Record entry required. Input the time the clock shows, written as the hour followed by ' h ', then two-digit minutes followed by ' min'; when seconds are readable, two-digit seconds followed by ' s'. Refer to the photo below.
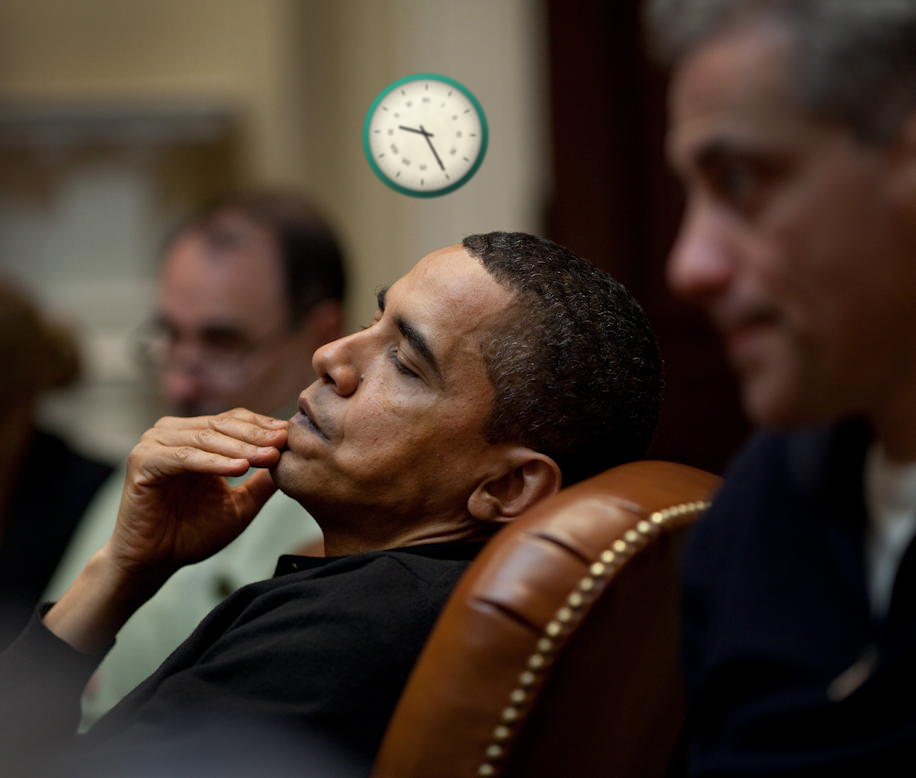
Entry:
9 h 25 min
